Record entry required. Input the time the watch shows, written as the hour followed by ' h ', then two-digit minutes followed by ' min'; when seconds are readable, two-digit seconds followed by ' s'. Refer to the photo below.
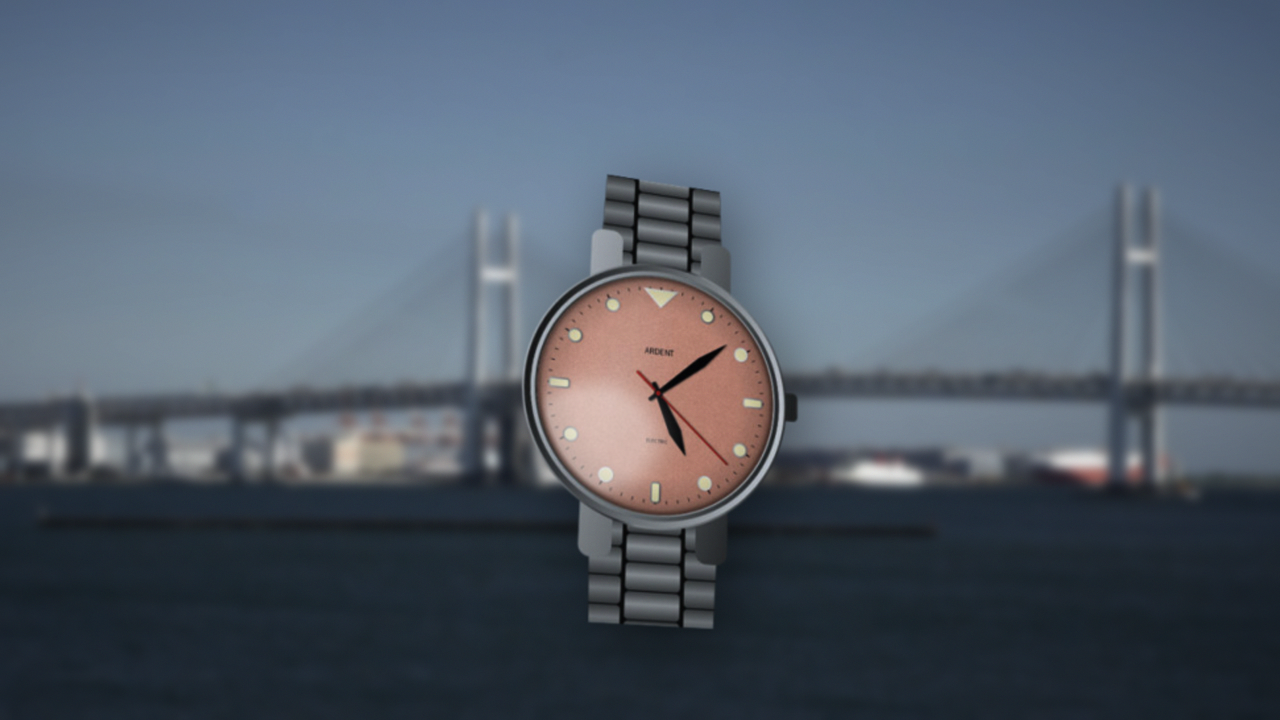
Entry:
5 h 08 min 22 s
